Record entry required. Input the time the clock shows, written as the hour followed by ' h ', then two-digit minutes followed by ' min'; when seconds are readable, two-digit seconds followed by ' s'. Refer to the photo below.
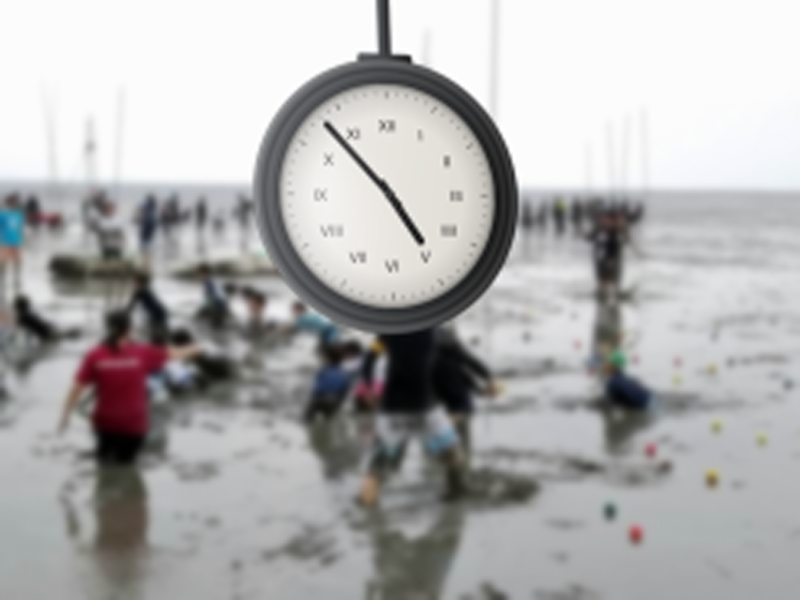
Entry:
4 h 53 min
